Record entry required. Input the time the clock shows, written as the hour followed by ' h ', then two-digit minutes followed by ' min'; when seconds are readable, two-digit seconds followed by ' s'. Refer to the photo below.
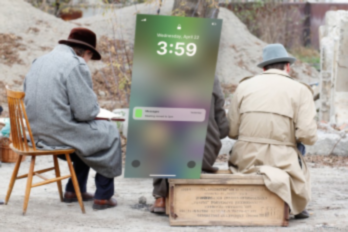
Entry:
3 h 59 min
